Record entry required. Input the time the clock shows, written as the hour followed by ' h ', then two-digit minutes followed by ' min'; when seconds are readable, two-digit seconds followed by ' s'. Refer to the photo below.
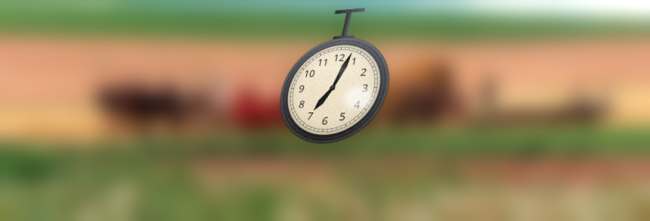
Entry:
7 h 03 min
